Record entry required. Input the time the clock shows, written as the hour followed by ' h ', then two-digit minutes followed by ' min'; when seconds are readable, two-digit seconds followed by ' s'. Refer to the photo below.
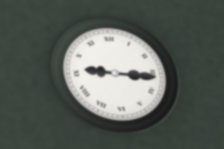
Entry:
9 h 16 min
